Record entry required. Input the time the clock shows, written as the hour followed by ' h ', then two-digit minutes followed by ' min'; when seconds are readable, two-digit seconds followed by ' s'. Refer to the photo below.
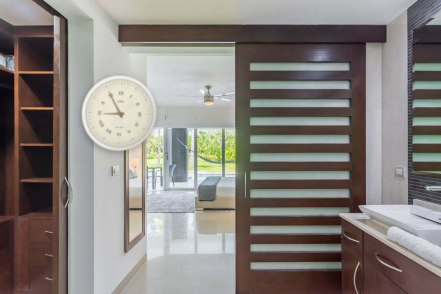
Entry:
8 h 55 min
